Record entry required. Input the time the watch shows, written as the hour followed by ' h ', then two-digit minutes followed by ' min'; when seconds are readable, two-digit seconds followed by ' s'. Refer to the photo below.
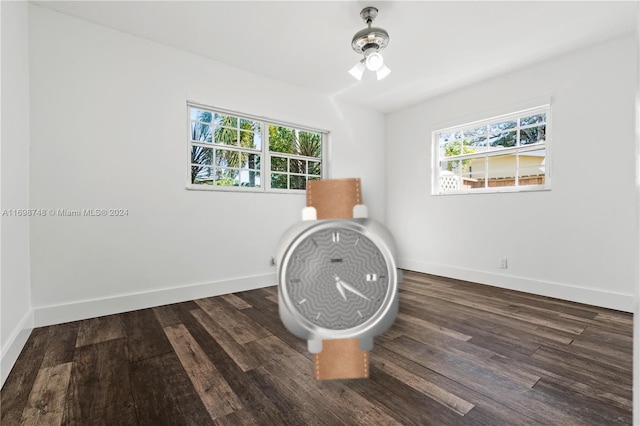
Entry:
5 h 21 min
